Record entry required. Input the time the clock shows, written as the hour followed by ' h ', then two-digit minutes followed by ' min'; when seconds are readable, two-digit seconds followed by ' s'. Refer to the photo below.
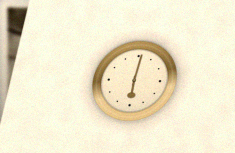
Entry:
6 h 01 min
